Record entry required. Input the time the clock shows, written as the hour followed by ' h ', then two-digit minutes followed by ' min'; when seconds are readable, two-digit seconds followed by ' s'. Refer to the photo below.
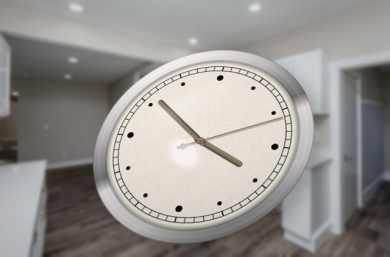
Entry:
3 h 51 min 11 s
